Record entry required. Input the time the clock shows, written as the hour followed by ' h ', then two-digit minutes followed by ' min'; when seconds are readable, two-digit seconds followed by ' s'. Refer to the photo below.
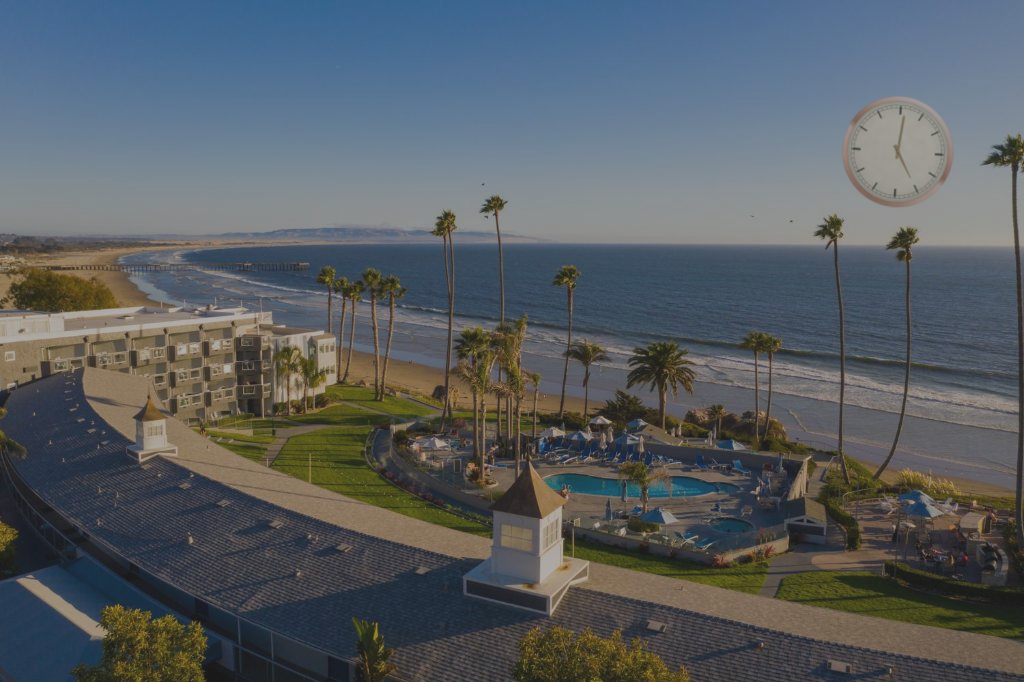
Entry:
5 h 01 min
